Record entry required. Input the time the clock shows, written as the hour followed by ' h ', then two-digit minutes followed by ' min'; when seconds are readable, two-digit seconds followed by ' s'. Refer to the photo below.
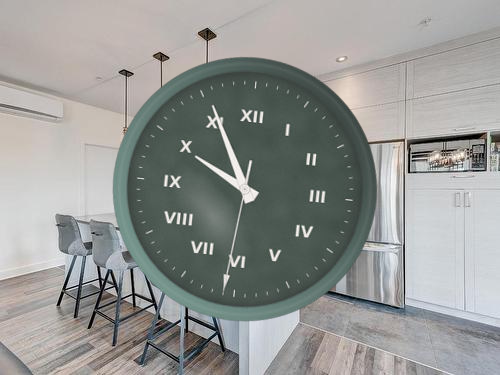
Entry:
9 h 55 min 31 s
